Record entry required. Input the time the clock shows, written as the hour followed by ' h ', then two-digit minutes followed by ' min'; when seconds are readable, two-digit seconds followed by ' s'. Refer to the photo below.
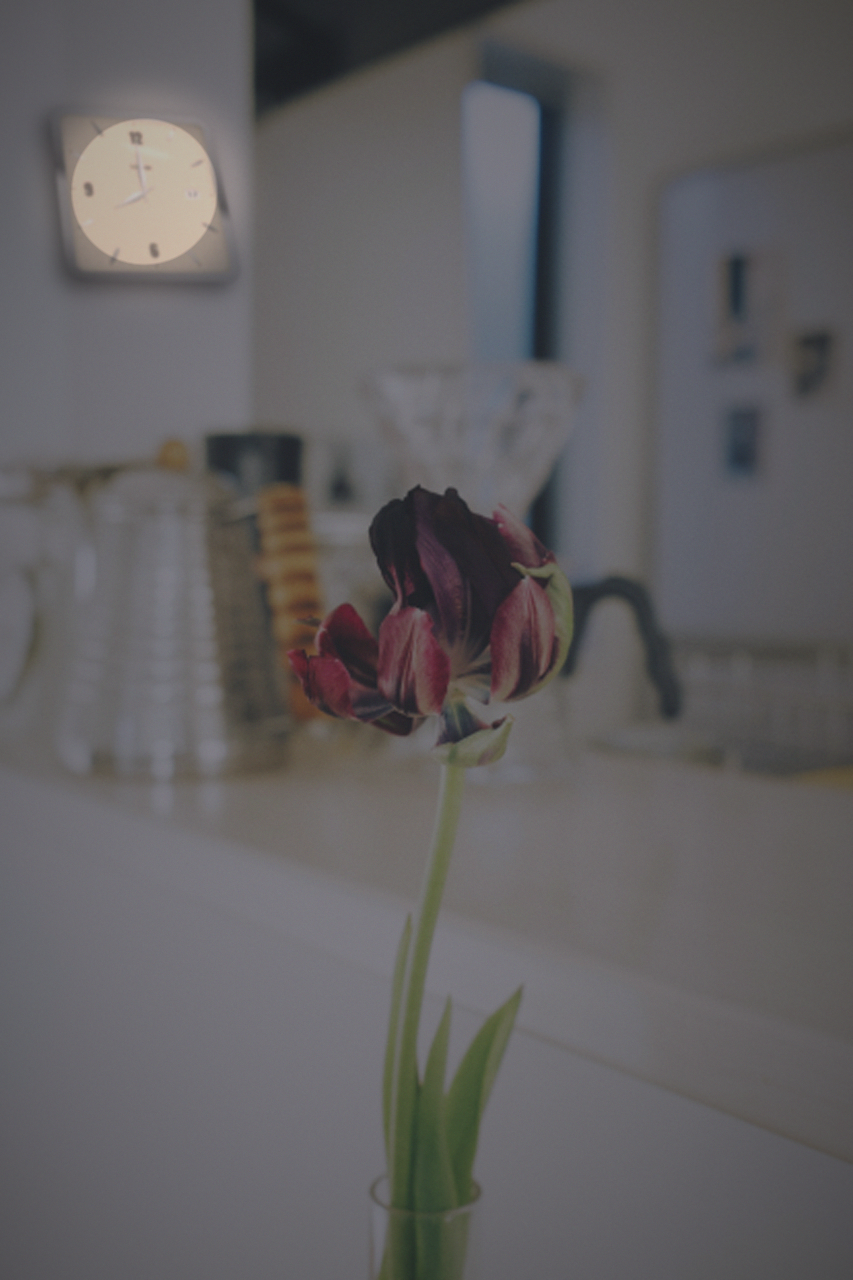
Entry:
8 h 00 min
